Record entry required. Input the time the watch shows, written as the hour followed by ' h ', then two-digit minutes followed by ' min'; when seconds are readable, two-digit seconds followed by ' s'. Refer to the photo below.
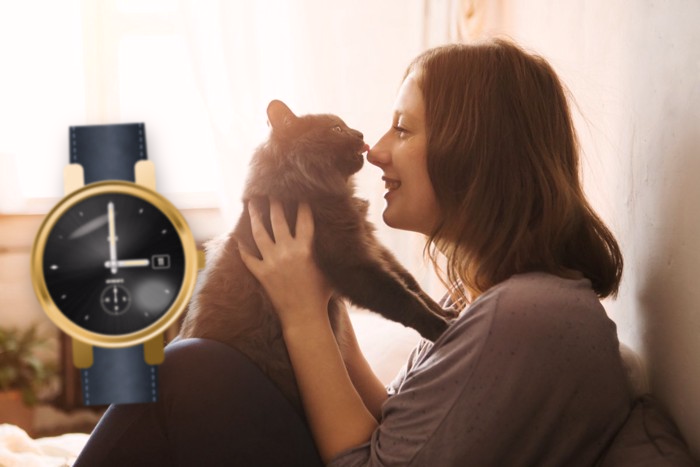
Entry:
3 h 00 min
